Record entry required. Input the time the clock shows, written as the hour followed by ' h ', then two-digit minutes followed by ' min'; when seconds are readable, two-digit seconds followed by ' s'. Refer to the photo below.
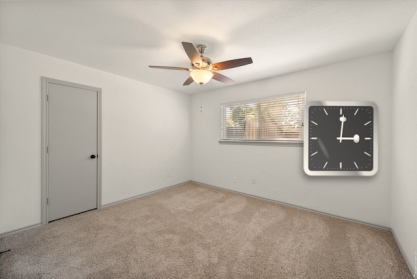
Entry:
3 h 01 min
